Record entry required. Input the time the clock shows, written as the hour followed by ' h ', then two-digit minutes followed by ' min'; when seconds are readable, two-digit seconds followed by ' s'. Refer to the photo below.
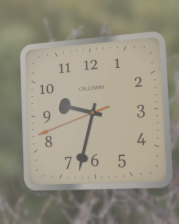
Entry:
9 h 32 min 42 s
